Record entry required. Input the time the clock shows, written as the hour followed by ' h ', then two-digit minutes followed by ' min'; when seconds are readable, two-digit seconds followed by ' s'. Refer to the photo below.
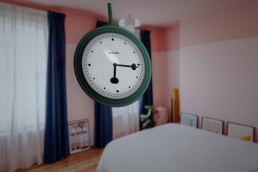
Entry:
6 h 16 min
